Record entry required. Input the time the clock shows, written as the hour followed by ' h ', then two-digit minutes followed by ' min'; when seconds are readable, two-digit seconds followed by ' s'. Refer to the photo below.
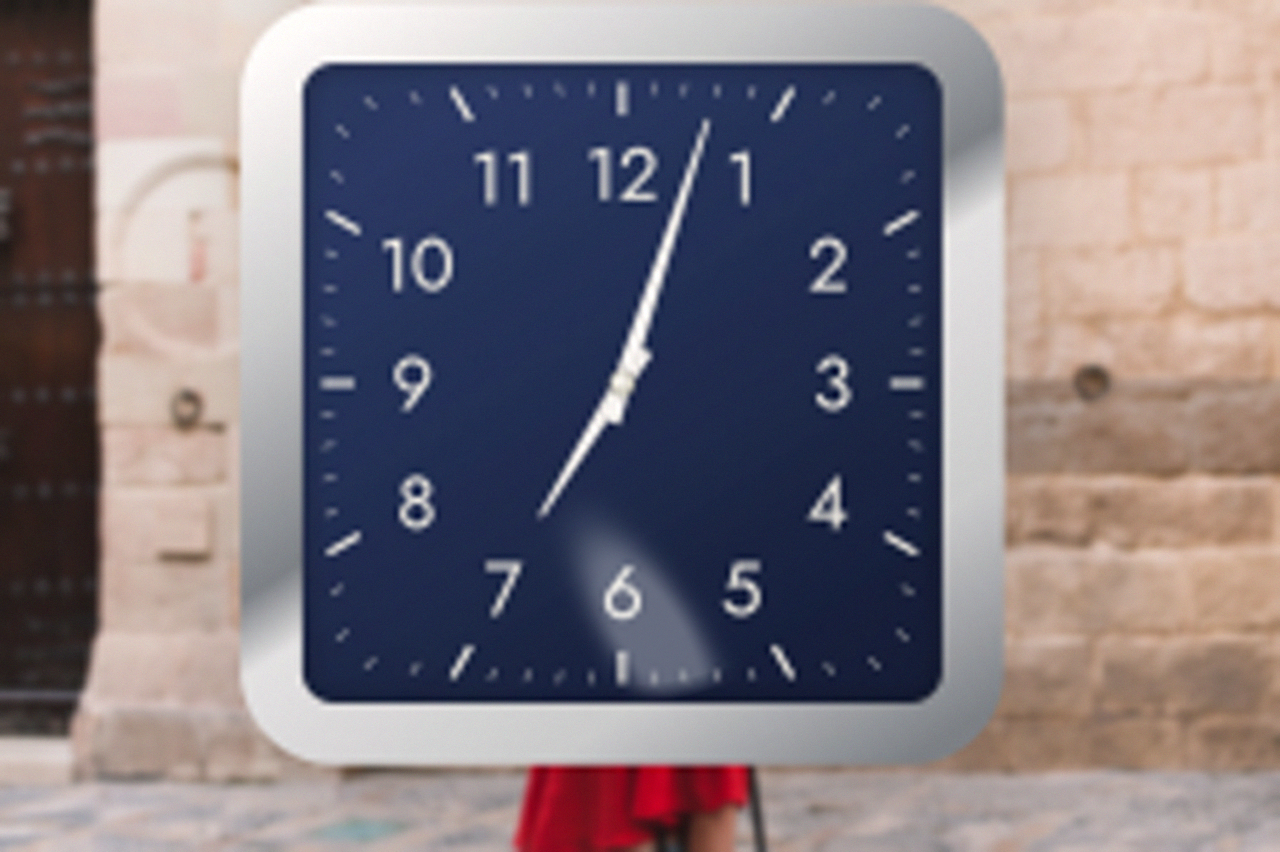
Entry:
7 h 03 min
